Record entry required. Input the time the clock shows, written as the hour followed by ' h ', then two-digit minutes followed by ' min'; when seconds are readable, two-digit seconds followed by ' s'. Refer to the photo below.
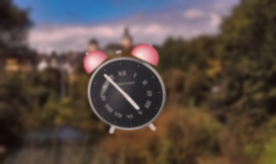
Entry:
4 h 54 min
